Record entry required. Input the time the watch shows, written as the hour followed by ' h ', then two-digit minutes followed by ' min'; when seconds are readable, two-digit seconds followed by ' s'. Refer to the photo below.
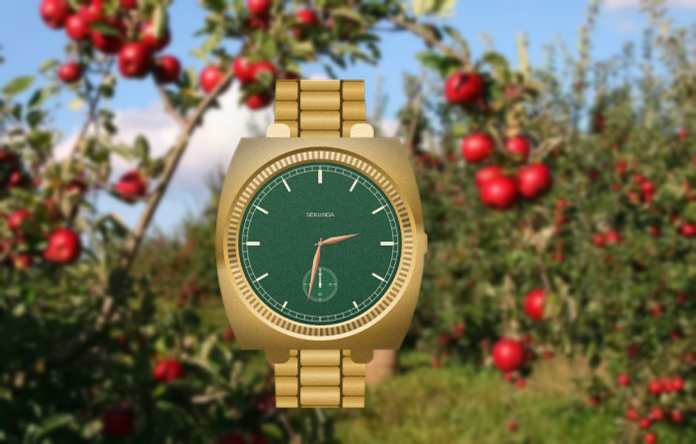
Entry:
2 h 32 min
